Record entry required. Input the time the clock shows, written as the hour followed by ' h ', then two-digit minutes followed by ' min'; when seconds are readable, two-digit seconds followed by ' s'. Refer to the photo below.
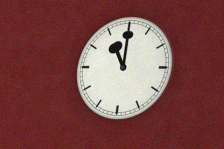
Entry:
11 h 00 min
